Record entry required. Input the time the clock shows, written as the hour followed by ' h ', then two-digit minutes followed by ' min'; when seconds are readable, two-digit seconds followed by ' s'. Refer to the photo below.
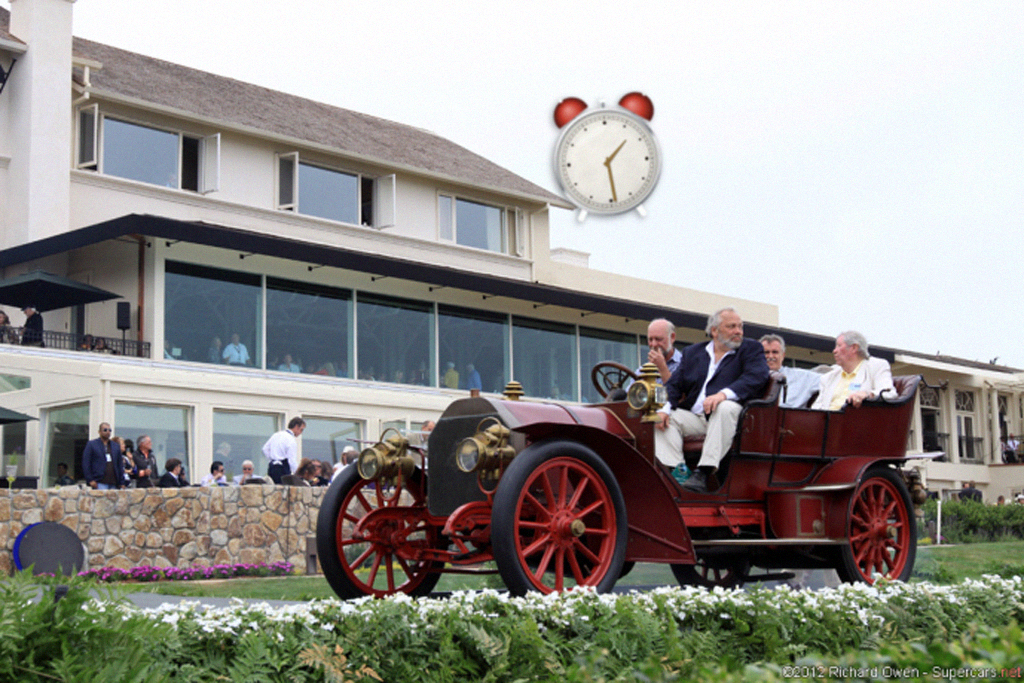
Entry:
1 h 29 min
